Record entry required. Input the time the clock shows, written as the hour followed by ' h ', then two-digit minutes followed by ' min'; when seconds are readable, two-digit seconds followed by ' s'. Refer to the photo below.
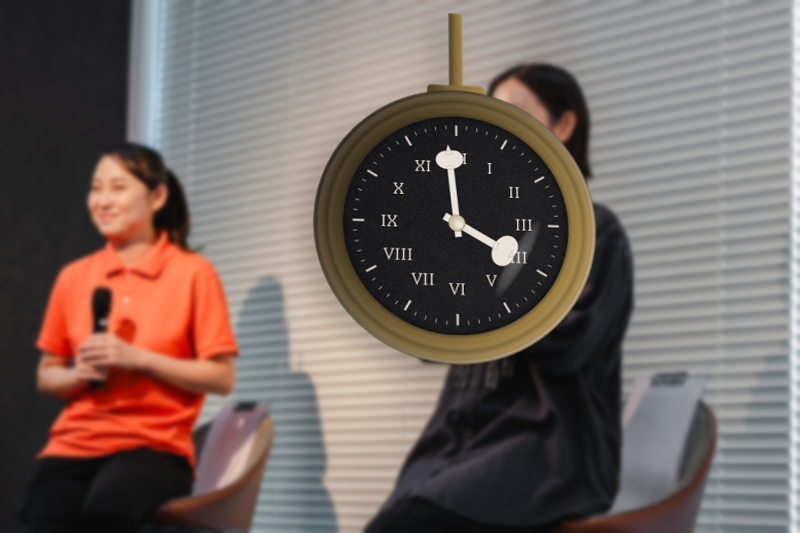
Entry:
3 h 59 min
